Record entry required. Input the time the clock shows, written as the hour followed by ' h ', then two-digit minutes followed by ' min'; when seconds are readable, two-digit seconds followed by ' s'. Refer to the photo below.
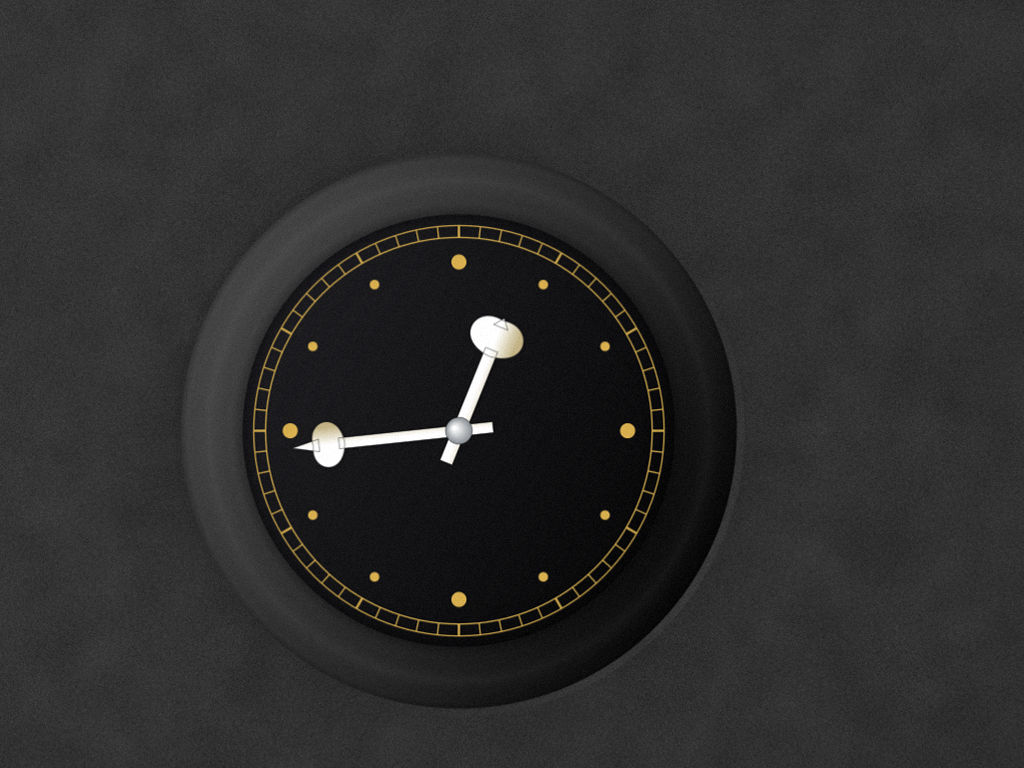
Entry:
12 h 44 min
